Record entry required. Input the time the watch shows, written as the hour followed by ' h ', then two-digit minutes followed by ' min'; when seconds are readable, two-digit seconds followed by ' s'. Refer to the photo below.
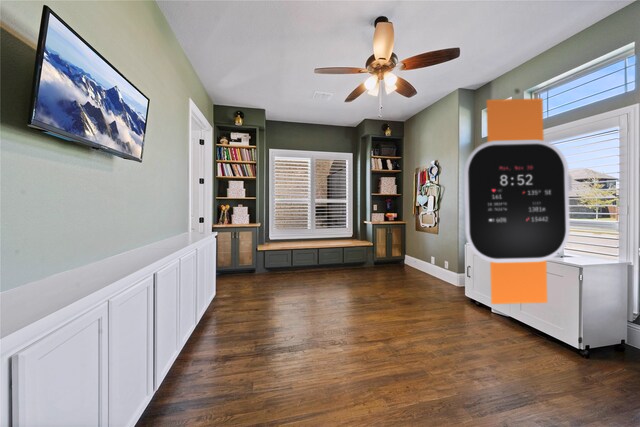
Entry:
8 h 52 min
